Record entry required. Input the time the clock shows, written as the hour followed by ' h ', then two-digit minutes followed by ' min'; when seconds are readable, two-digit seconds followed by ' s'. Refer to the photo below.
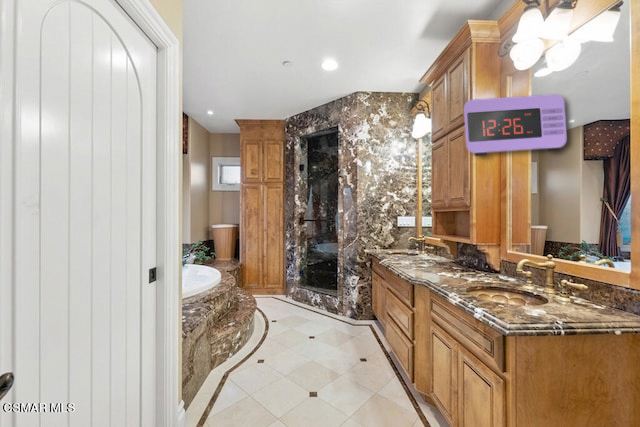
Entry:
12 h 26 min
